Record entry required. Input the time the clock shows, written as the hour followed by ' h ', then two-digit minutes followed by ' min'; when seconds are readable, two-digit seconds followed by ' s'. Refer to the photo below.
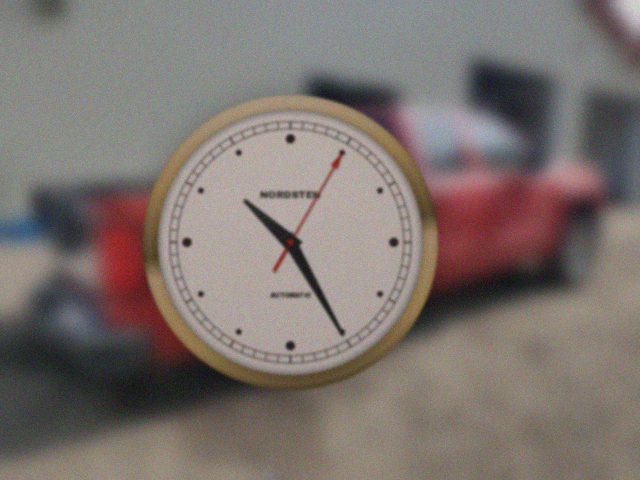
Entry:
10 h 25 min 05 s
